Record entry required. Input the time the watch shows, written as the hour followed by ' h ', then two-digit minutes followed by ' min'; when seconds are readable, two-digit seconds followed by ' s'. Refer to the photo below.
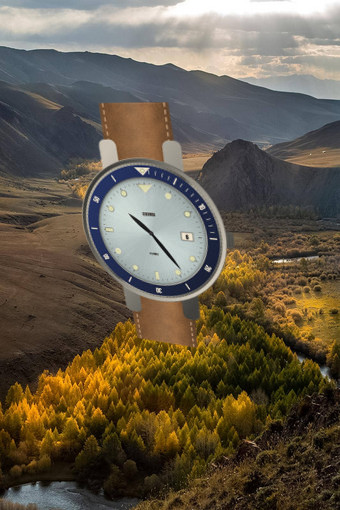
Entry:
10 h 24 min
